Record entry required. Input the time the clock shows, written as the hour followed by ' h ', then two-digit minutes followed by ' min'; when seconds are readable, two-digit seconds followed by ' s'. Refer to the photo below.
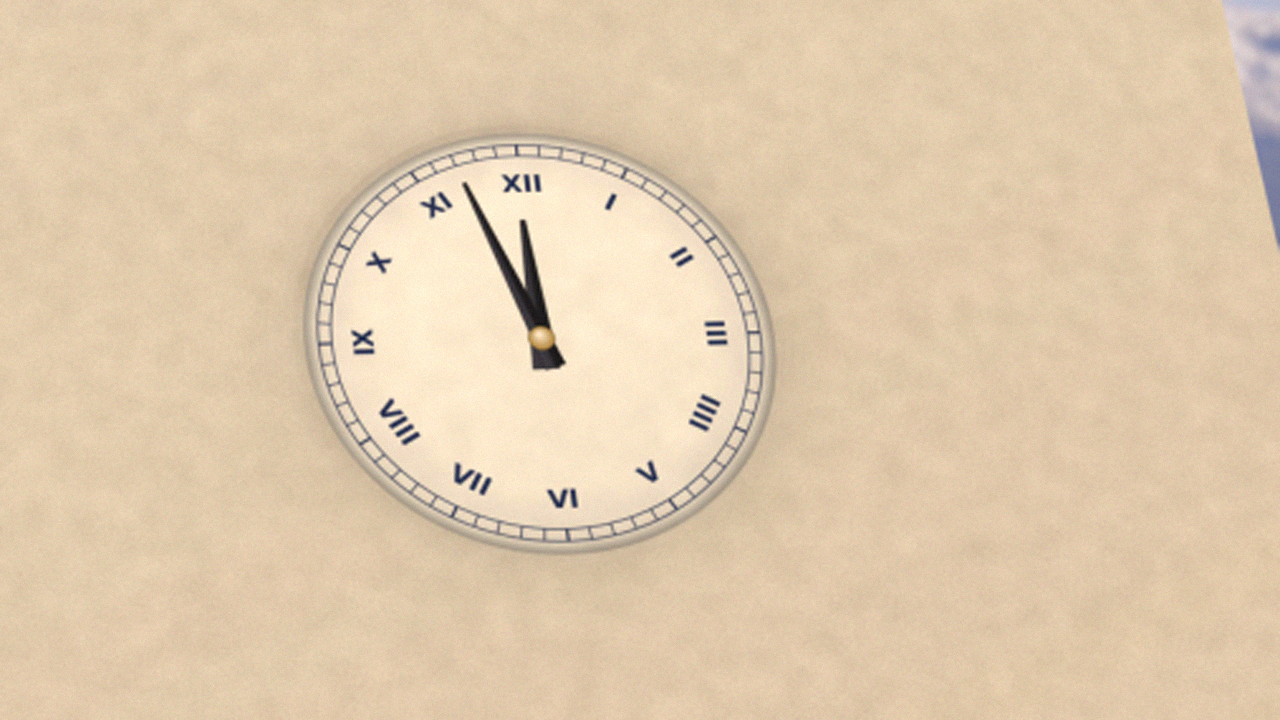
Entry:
11 h 57 min
